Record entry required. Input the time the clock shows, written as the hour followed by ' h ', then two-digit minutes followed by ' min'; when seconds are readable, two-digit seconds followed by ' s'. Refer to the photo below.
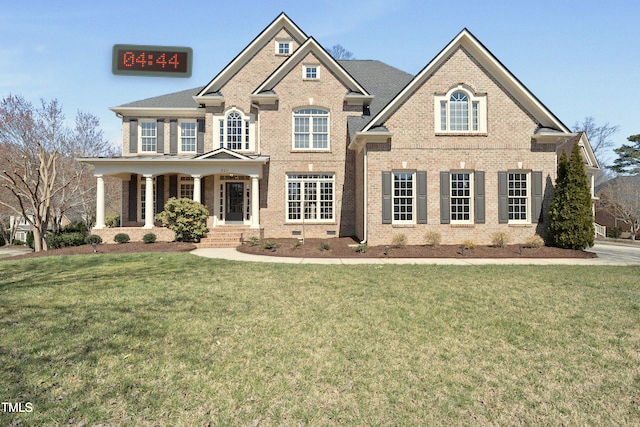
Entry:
4 h 44 min
